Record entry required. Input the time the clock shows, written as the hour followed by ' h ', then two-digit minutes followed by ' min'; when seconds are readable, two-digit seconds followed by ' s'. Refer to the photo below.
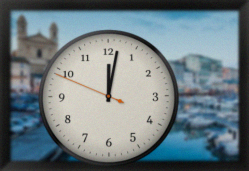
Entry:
12 h 01 min 49 s
